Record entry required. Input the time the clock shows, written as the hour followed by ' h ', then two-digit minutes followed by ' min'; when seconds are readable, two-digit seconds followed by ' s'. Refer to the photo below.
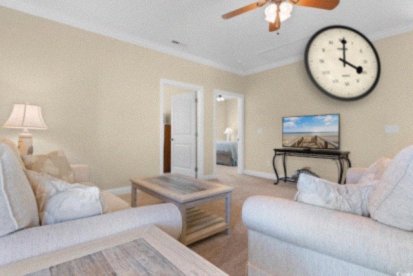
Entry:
4 h 01 min
